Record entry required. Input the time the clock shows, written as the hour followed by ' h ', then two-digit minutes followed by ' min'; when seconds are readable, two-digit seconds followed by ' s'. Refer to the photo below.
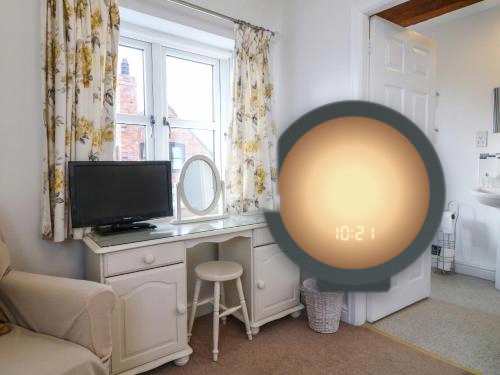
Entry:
10 h 21 min
